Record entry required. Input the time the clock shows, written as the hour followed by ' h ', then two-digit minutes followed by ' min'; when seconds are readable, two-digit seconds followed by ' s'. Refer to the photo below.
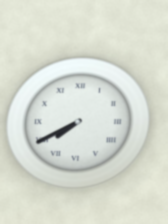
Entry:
7 h 40 min
